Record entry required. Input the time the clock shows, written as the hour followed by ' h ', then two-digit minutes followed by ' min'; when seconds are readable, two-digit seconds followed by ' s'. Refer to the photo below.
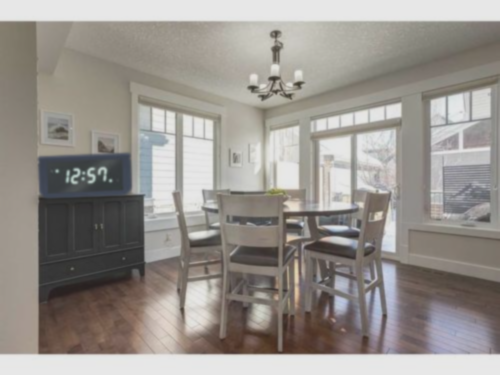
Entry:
12 h 57 min
